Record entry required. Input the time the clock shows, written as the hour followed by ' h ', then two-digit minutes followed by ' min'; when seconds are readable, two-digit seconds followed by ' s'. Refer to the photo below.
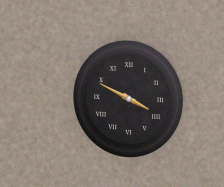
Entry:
3 h 49 min
